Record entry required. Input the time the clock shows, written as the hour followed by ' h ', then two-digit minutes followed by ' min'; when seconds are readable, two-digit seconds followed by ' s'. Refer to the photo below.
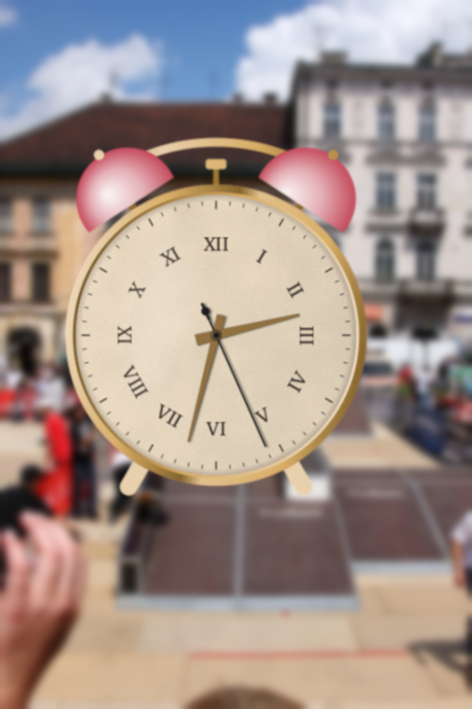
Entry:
2 h 32 min 26 s
